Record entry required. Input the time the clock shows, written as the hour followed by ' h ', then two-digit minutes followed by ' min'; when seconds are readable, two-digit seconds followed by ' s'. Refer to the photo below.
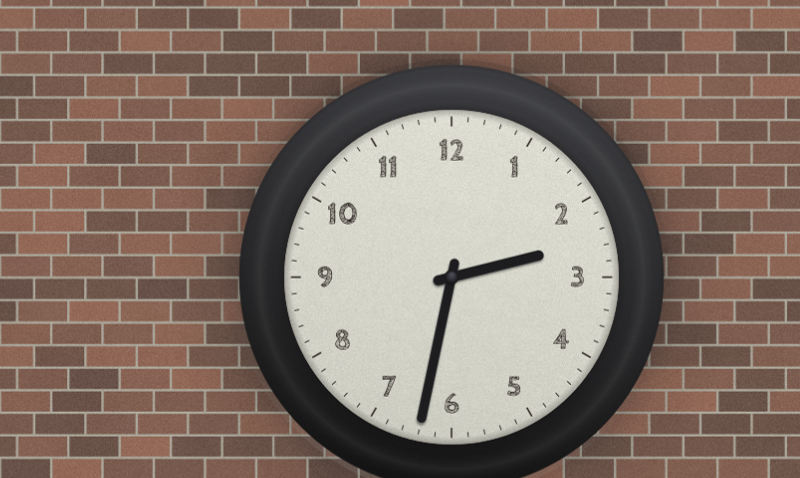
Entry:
2 h 32 min
